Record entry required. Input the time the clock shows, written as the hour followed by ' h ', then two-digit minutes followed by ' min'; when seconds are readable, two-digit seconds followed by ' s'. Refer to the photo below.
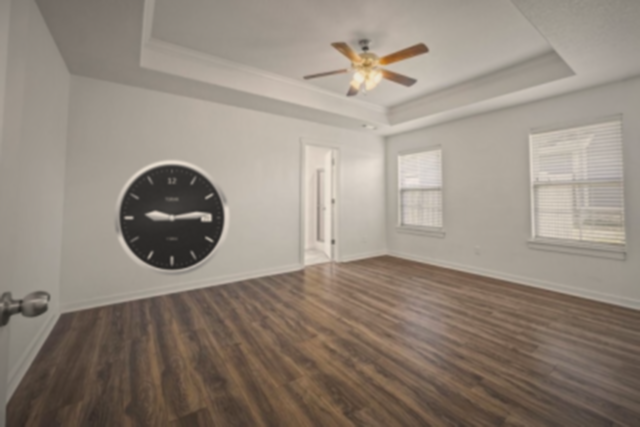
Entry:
9 h 14 min
